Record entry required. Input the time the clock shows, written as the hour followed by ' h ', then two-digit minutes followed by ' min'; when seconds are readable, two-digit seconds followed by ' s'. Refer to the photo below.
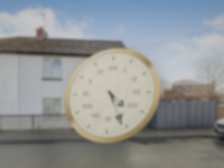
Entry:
4 h 26 min
